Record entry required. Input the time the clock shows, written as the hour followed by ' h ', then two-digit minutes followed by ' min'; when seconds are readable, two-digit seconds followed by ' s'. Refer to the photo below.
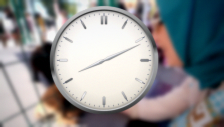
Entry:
8 h 11 min
